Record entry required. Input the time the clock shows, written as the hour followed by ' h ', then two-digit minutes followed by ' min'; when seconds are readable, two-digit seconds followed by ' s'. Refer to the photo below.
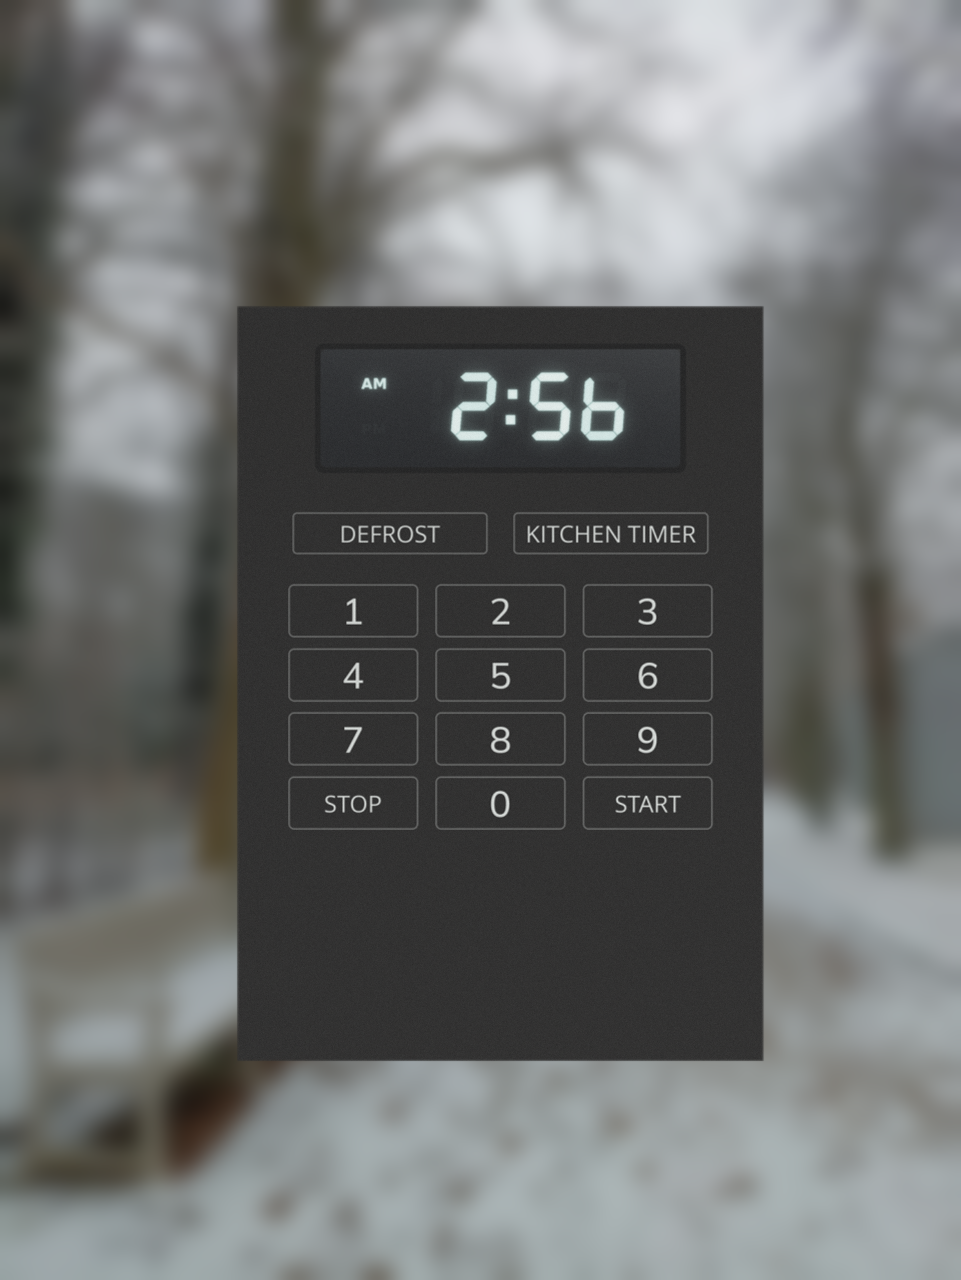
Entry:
2 h 56 min
